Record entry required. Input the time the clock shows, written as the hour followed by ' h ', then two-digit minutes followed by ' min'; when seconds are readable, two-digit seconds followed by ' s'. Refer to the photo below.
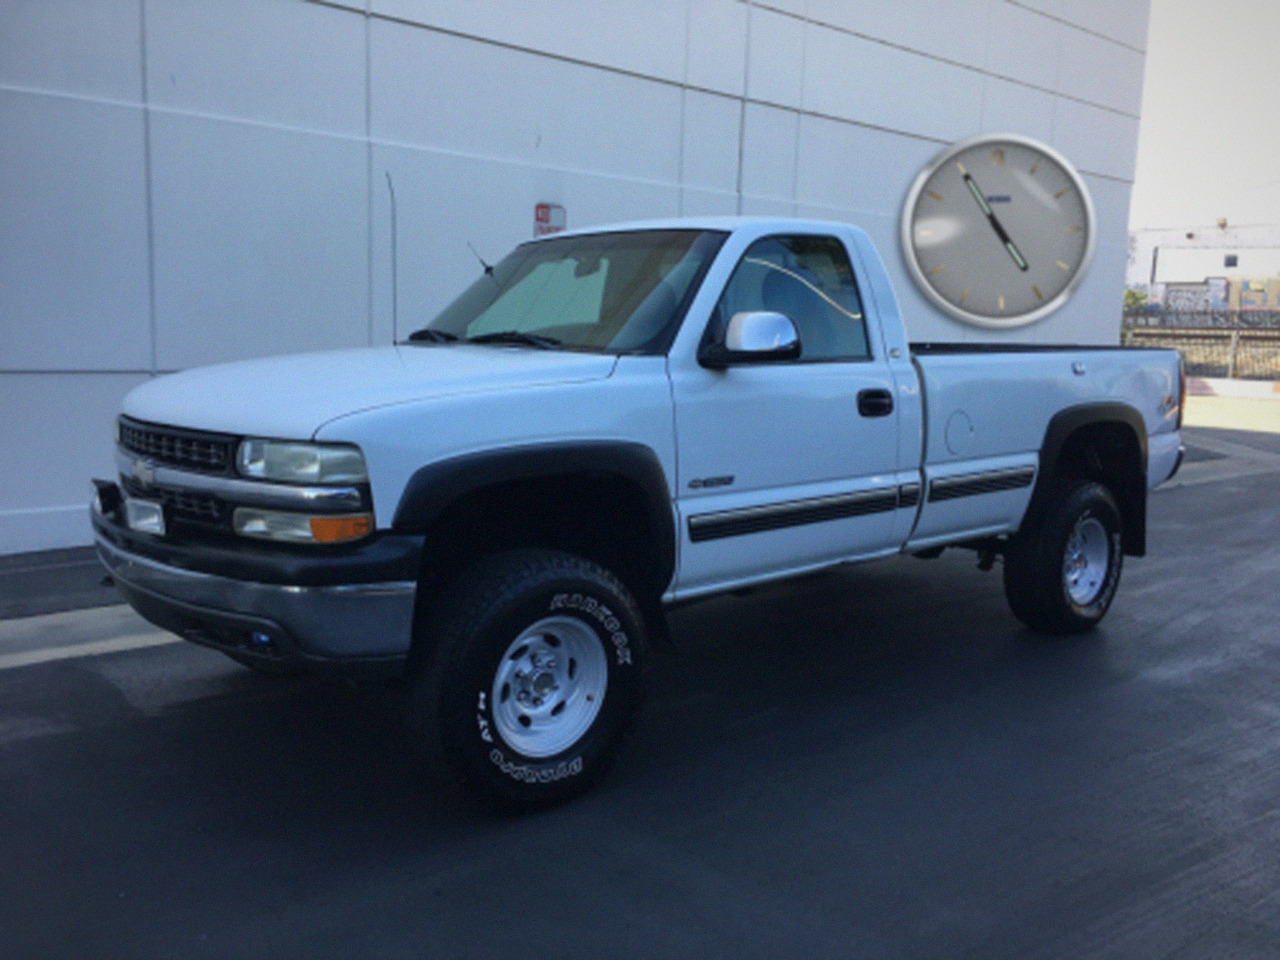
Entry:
4 h 55 min
